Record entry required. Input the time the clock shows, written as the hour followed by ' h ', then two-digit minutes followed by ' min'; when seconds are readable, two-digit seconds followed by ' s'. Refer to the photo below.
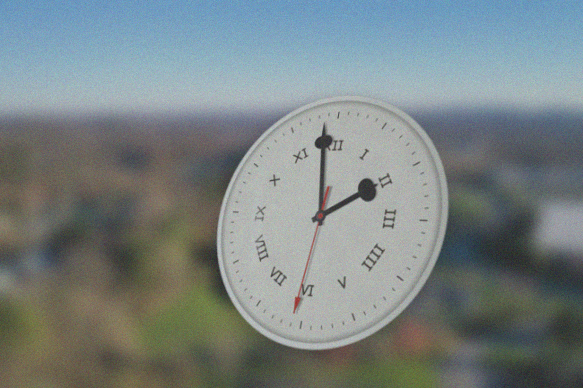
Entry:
1 h 58 min 31 s
